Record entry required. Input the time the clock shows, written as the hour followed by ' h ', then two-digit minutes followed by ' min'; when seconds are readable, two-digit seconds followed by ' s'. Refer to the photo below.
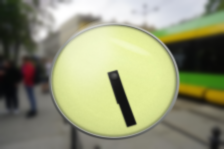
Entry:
5 h 27 min
